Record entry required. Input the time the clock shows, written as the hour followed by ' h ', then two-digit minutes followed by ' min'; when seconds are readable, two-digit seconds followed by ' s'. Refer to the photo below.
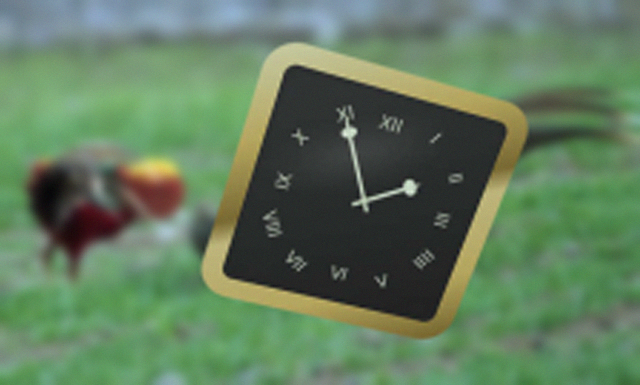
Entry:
1 h 55 min
